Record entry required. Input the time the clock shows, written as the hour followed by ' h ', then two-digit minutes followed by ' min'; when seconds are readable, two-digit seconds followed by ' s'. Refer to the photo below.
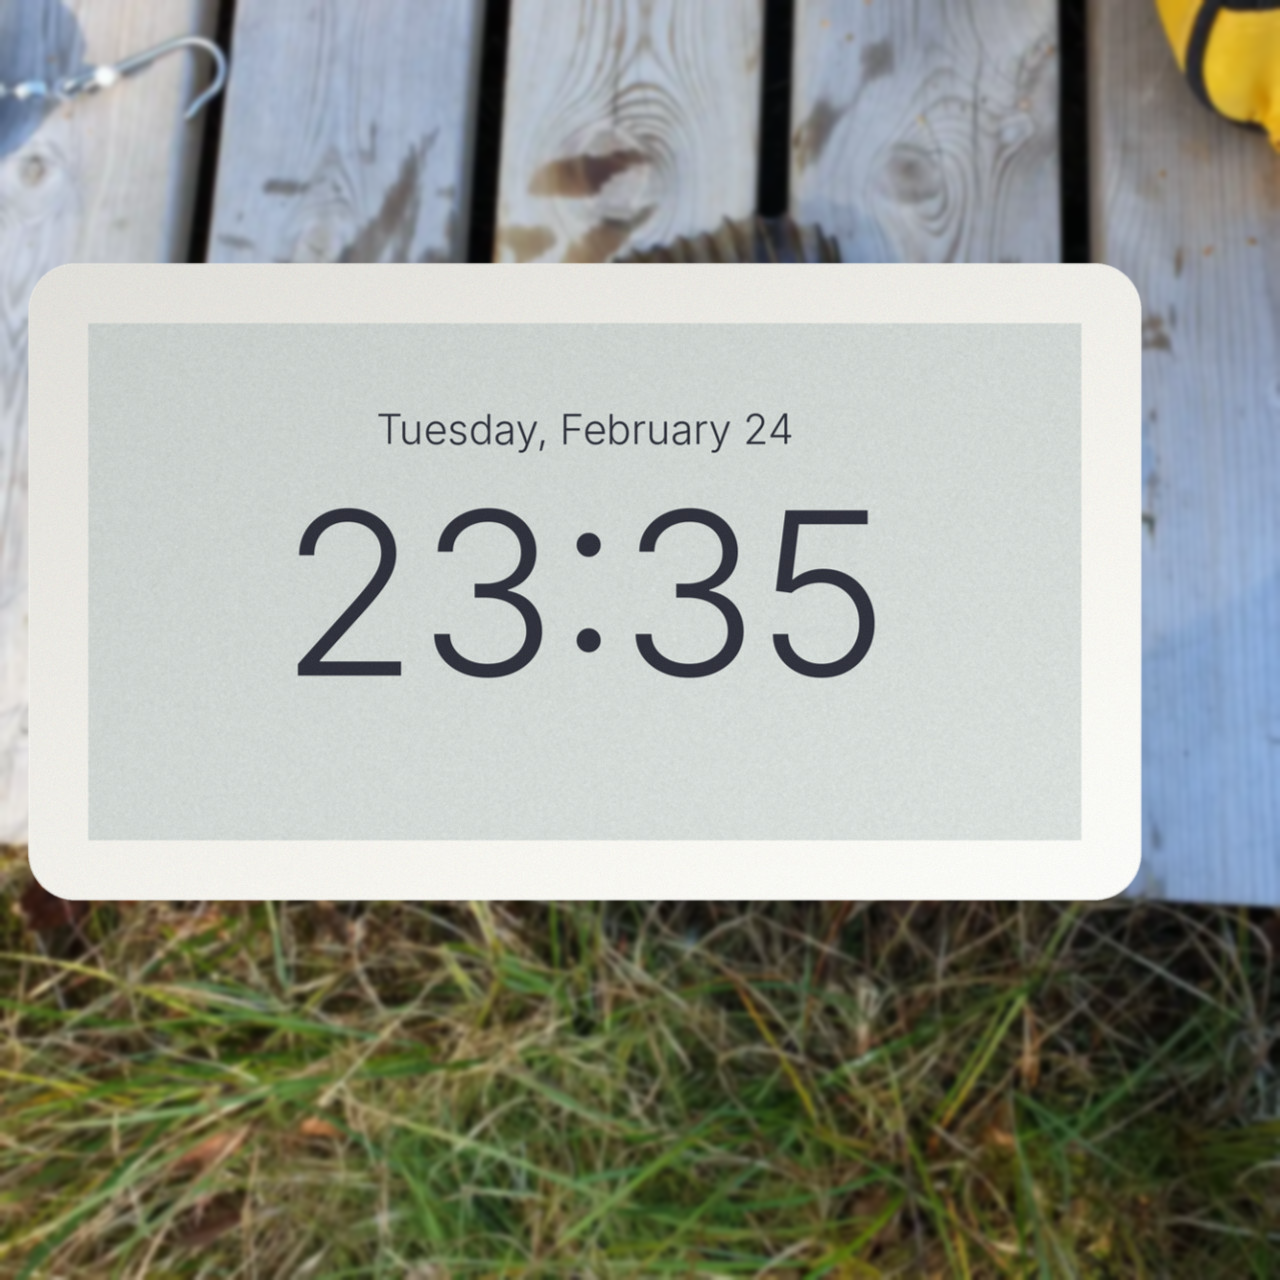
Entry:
23 h 35 min
